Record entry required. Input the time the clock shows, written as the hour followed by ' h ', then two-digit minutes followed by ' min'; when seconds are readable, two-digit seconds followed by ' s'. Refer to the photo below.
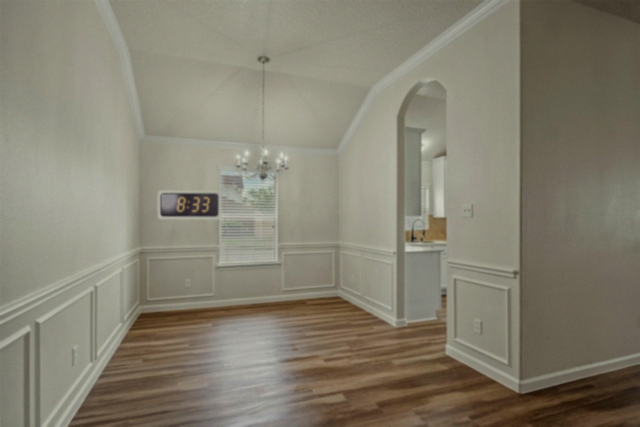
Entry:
8 h 33 min
